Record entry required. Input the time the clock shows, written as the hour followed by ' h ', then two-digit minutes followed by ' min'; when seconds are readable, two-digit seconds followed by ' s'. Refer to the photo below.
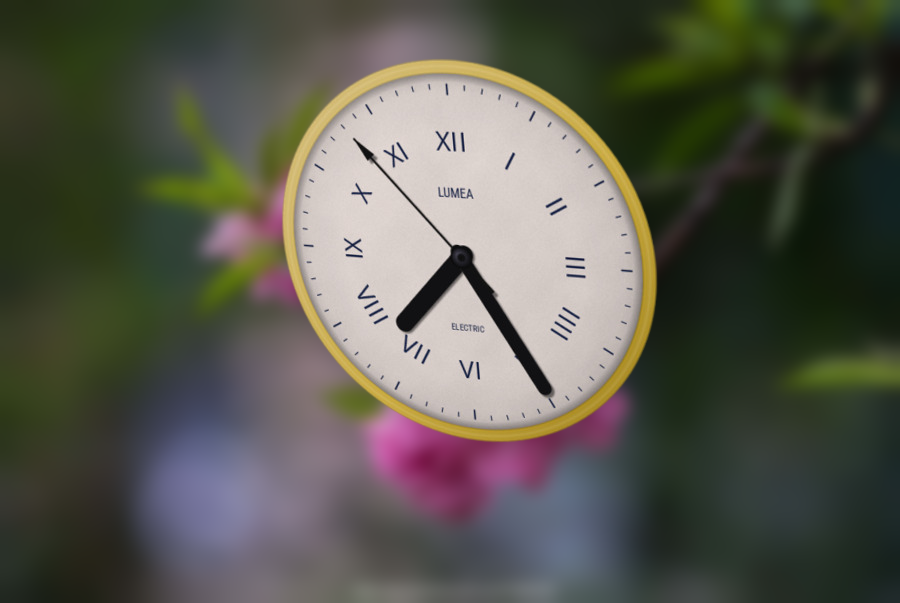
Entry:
7 h 24 min 53 s
